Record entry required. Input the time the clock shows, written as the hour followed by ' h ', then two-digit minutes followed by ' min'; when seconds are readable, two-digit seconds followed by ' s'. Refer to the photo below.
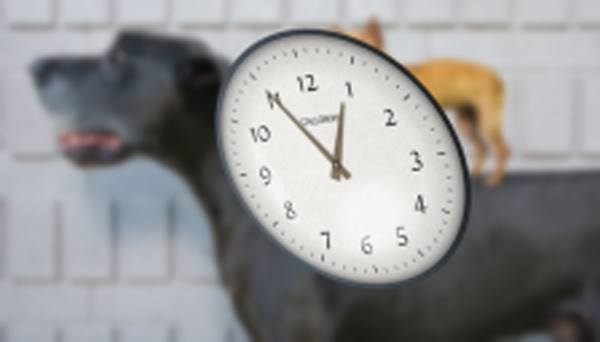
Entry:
12 h 55 min
